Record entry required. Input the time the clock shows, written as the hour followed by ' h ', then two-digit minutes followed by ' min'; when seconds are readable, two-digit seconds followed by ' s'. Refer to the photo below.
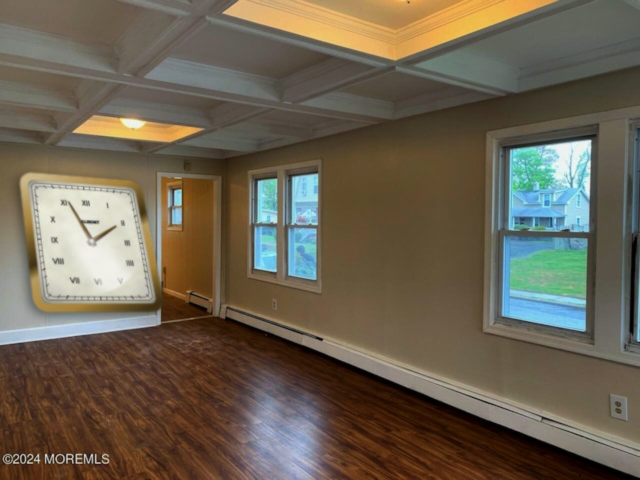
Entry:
1 h 56 min
